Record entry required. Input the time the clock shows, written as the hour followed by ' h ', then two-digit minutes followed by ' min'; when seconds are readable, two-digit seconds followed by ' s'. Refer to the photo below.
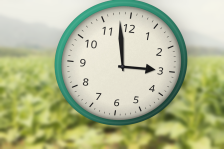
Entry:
2 h 58 min
